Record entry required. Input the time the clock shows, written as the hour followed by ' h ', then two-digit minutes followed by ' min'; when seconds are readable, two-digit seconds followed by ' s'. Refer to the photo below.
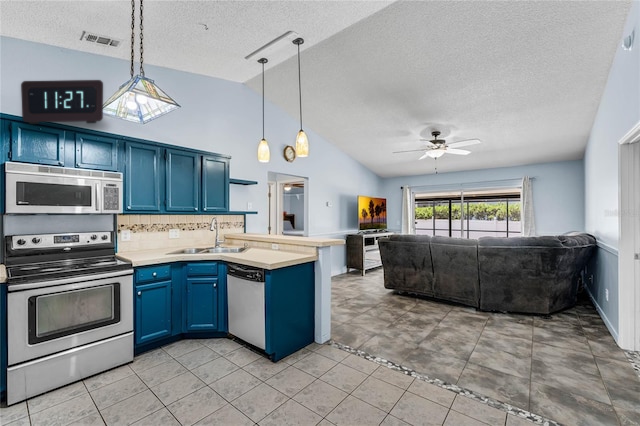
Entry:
11 h 27 min
